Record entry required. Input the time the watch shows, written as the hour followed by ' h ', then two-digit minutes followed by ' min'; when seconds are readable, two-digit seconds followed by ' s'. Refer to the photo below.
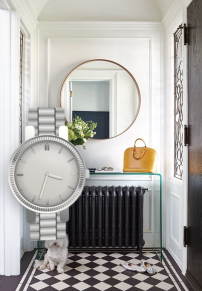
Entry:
3 h 33 min
